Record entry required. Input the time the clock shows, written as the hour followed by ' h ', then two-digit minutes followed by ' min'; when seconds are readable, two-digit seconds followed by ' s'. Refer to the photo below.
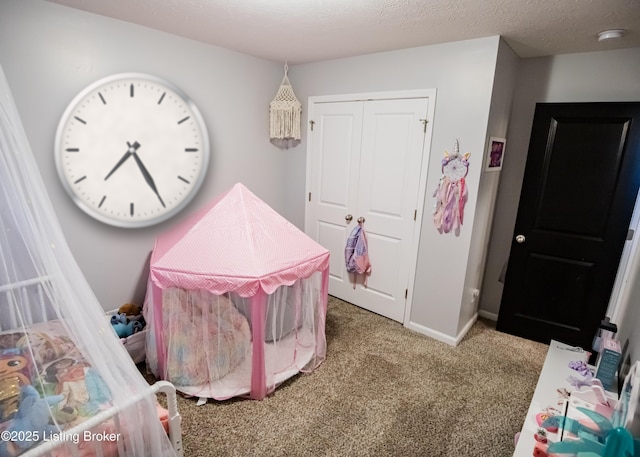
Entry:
7 h 25 min
